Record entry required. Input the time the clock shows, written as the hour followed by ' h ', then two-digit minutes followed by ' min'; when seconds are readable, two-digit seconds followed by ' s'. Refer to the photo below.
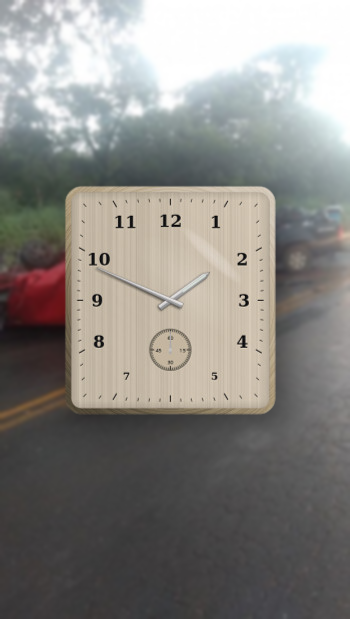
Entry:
1 h 49 min
